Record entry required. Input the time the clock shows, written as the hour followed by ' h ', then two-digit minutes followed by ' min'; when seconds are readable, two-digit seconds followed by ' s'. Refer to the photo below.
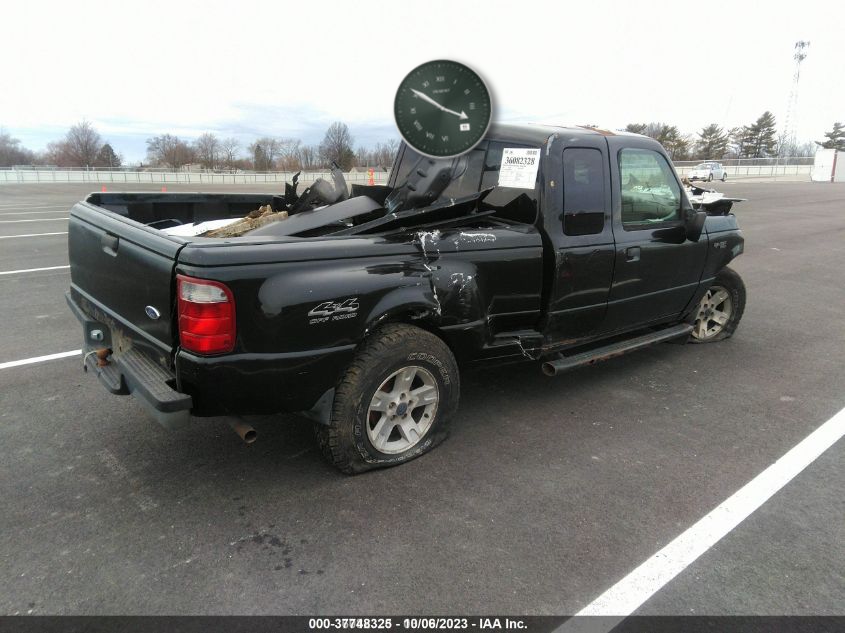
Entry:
3 h 51 min
